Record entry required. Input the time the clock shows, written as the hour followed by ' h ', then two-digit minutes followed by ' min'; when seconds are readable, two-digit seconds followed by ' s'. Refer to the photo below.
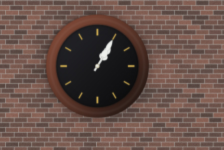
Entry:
1 h 05 min
